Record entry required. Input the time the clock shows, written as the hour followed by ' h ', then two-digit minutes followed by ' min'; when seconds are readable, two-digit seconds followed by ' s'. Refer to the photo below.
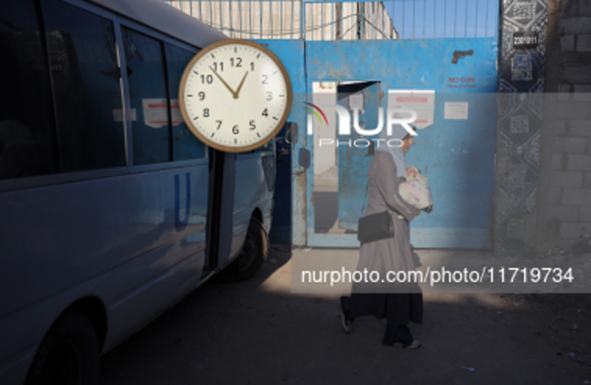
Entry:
12 h 53 min
